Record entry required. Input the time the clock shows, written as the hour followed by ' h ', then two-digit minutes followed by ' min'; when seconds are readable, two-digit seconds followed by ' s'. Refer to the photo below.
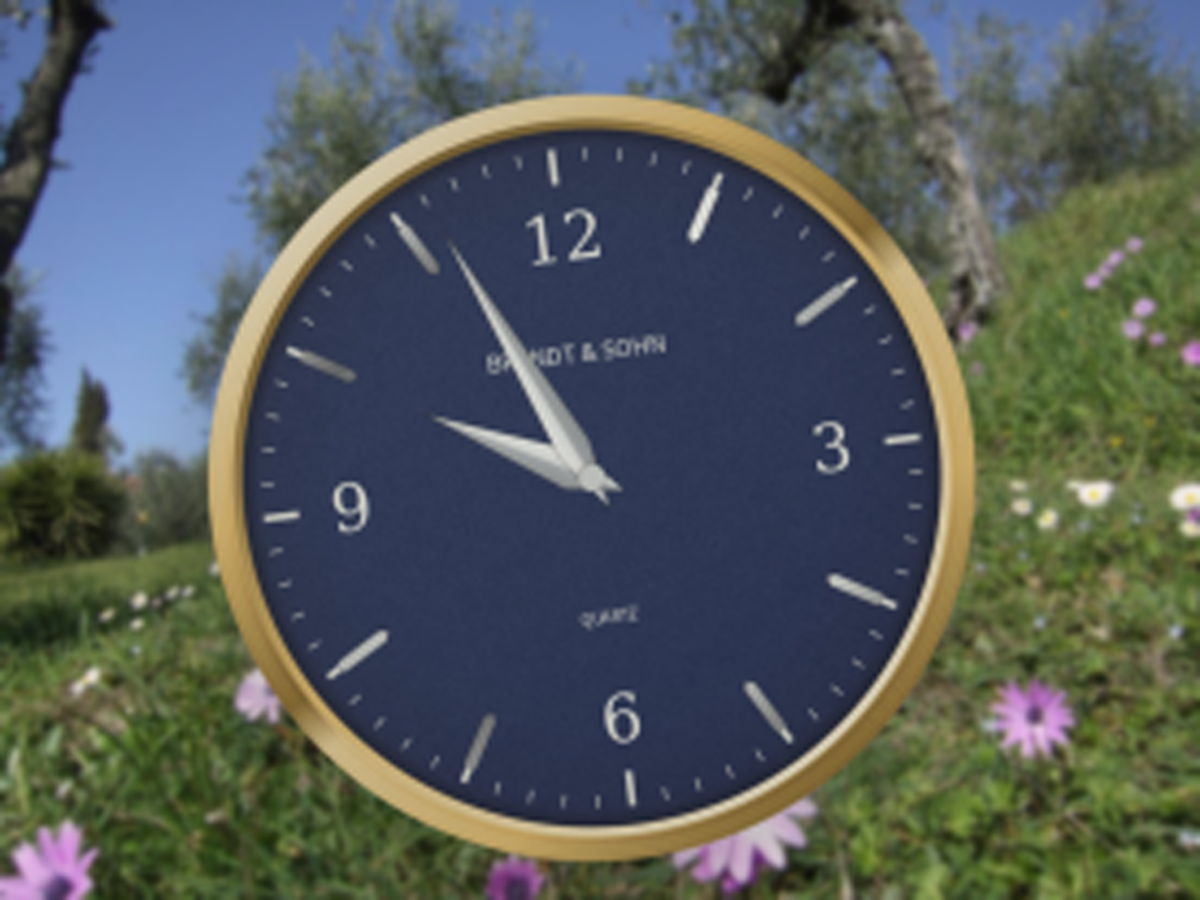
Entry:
9 h 56 min
